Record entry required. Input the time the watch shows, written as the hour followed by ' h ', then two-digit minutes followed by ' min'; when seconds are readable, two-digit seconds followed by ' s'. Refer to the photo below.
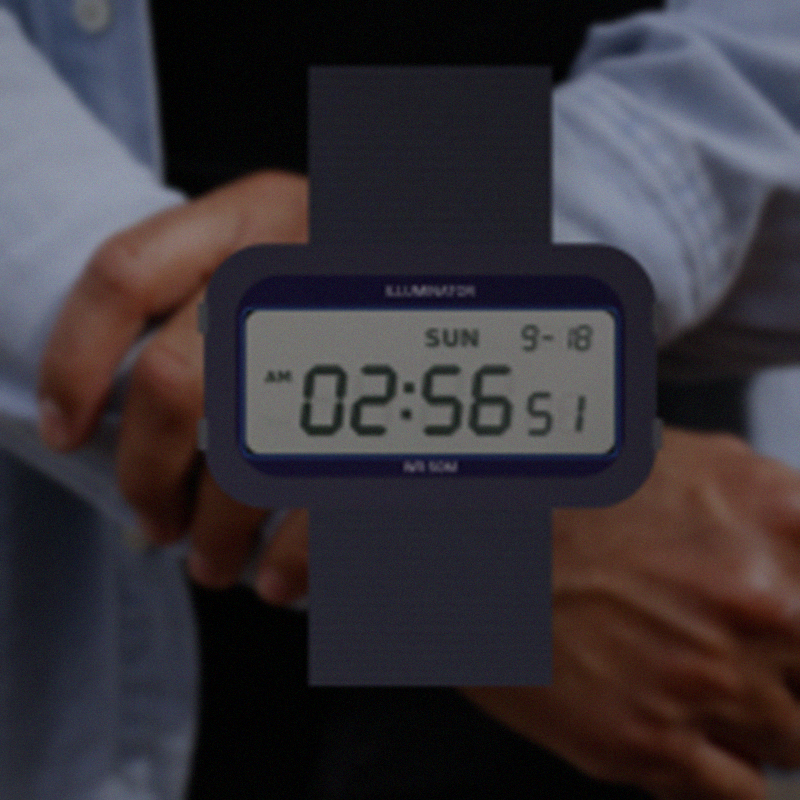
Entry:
2 h 56 min 51 s
